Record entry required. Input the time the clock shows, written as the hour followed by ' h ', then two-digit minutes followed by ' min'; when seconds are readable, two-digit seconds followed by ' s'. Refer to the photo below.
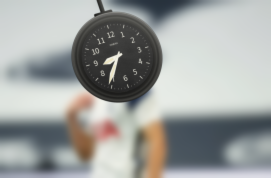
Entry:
8 h 36 min
